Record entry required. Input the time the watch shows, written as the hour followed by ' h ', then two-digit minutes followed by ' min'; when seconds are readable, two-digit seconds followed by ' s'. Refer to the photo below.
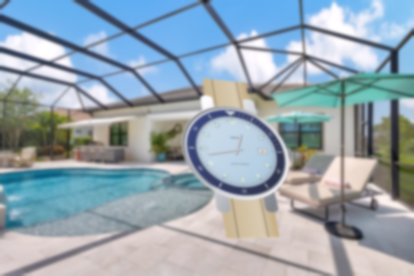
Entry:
12 h 43 min
